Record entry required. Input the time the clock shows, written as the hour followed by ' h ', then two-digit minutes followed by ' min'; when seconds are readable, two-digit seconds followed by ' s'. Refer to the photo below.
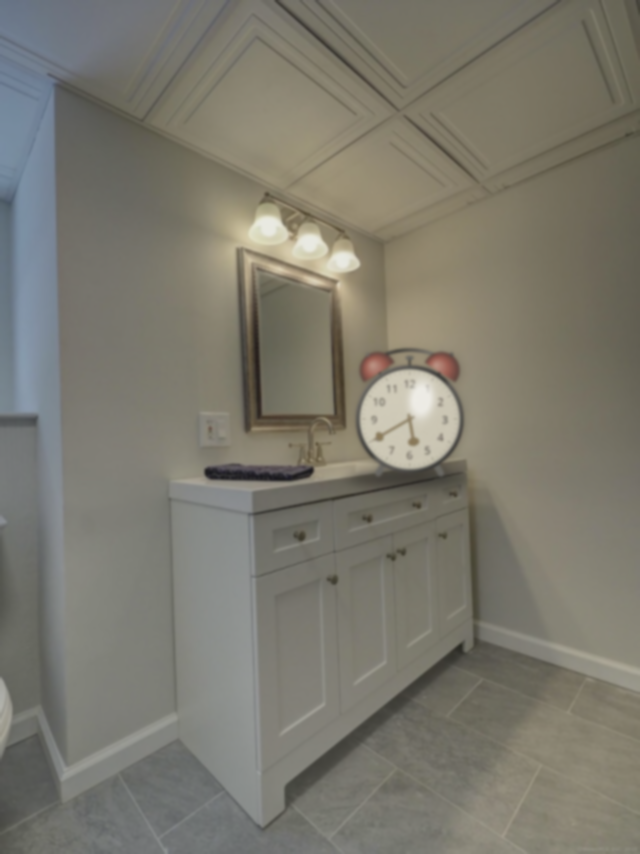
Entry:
5 h 40 min
